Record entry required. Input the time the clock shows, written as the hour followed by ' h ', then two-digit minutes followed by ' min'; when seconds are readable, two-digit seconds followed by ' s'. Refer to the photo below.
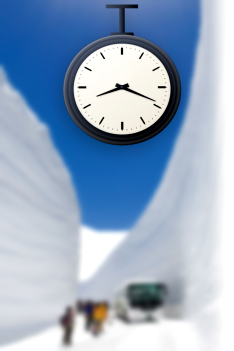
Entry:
8 h 19 min
